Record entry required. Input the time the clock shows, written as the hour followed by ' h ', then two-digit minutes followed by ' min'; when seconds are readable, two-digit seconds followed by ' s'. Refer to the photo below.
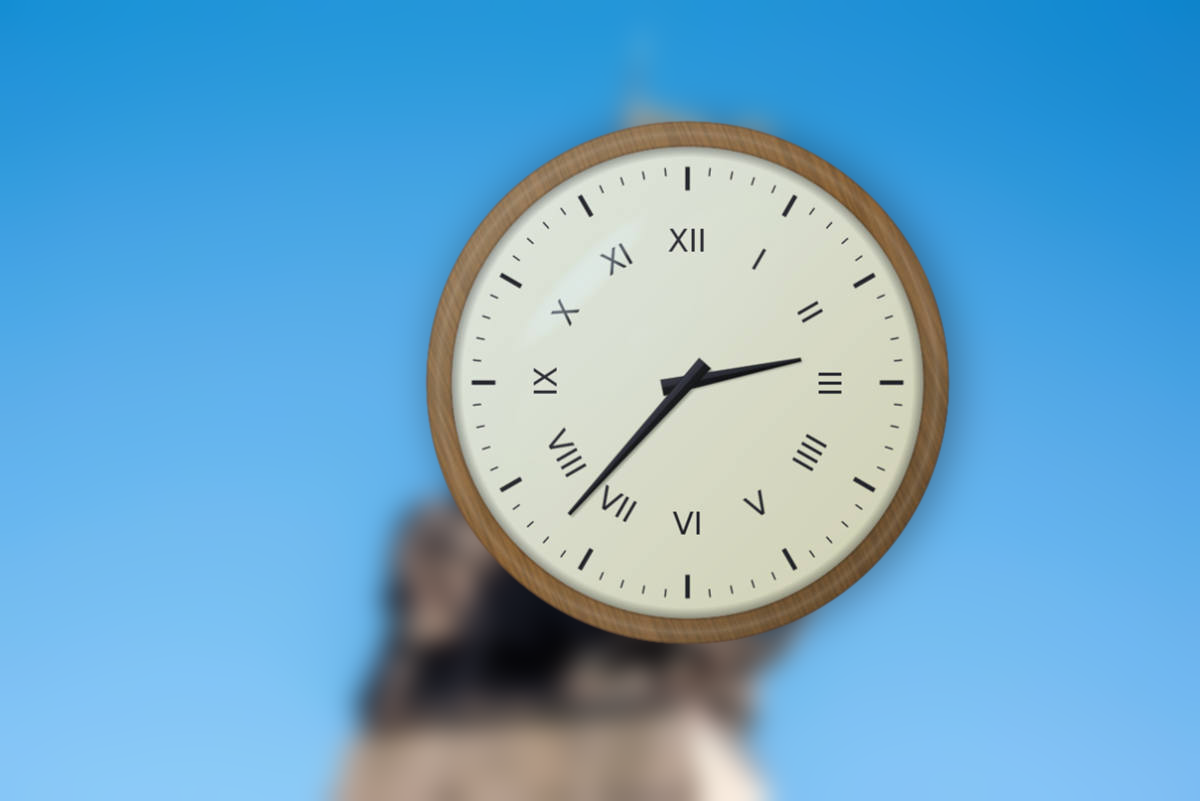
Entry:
2 h 37 min
